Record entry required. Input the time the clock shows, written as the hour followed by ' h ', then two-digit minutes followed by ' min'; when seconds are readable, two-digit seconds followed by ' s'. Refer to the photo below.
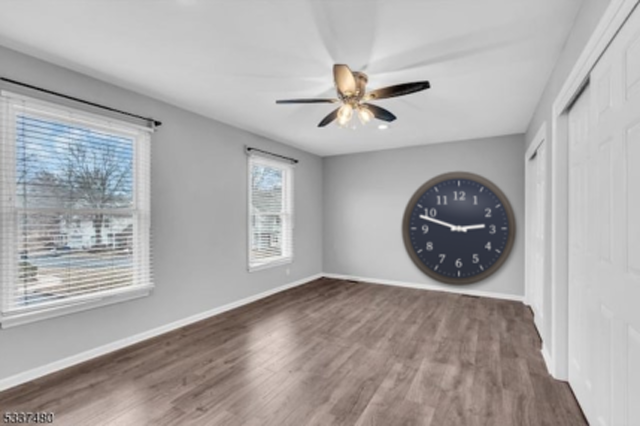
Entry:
2 h 48 min
